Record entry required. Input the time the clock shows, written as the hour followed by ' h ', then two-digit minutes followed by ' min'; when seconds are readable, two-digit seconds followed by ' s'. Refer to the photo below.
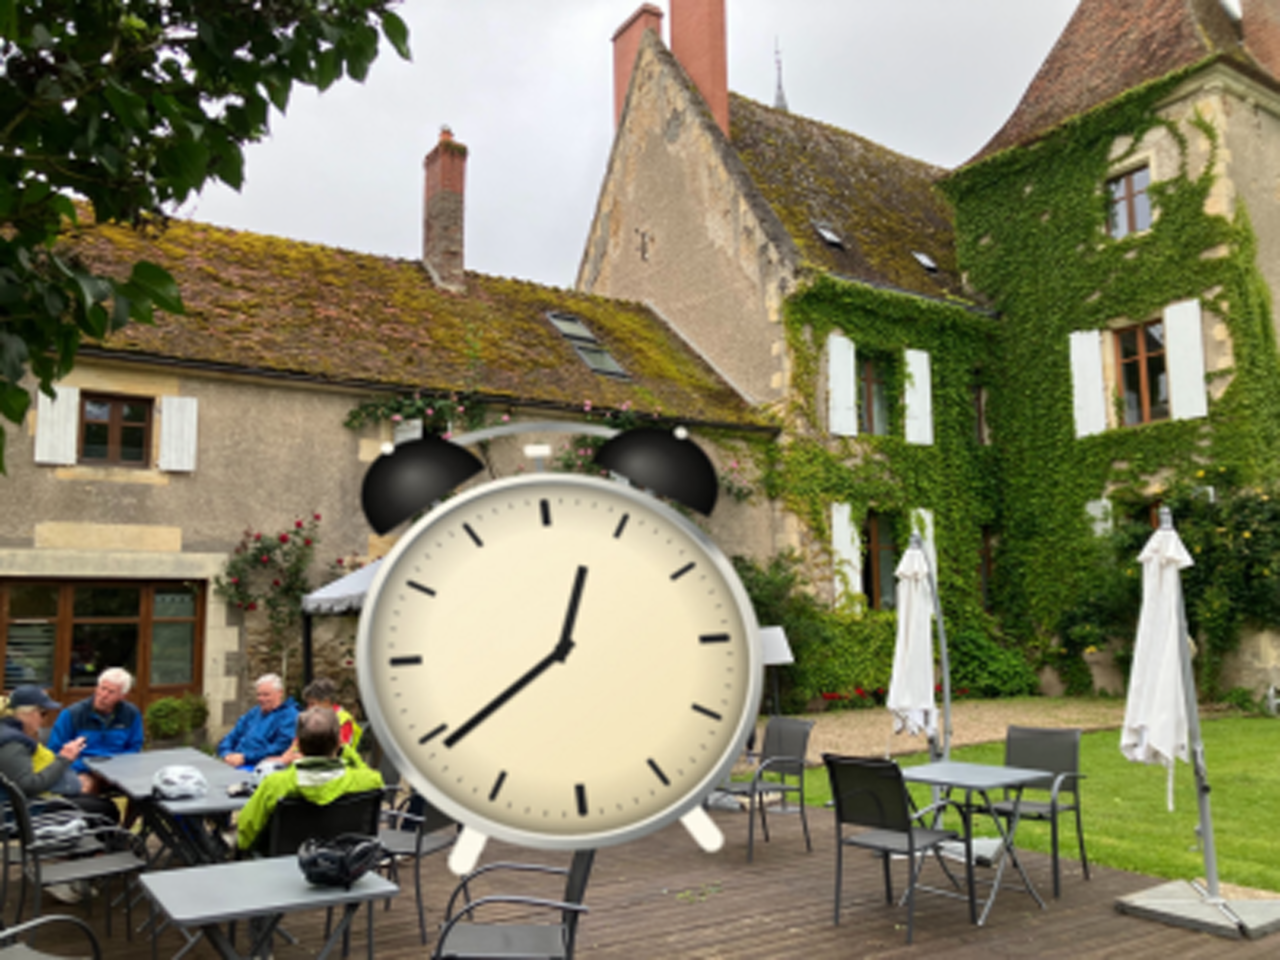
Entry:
12 h 39 min
